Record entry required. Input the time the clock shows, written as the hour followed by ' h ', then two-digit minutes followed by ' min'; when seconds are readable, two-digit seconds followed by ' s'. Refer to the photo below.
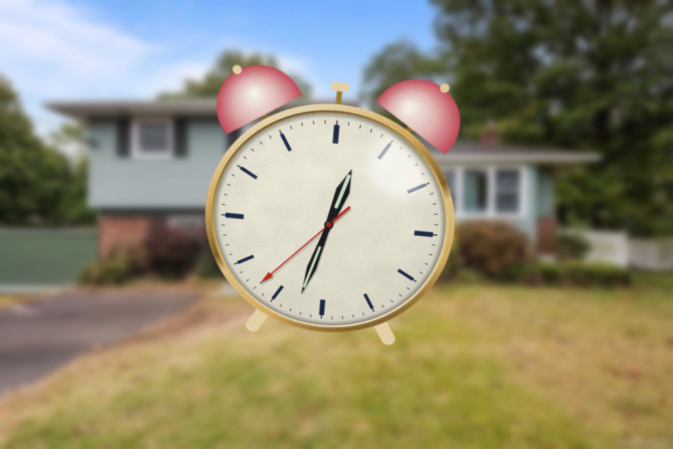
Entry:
12 h 32 min 37 s
